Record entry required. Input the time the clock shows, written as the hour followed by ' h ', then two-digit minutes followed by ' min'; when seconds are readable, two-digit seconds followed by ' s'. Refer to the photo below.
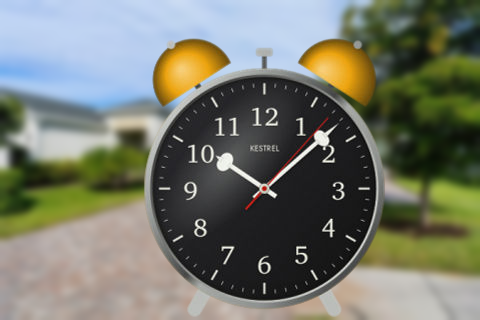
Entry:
10 h 08 min 07 s
